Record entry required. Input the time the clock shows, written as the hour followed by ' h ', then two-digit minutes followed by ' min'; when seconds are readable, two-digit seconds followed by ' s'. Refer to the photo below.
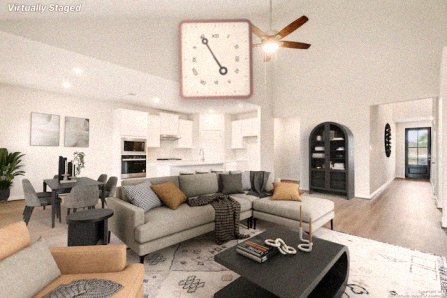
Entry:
4 h 55 min
